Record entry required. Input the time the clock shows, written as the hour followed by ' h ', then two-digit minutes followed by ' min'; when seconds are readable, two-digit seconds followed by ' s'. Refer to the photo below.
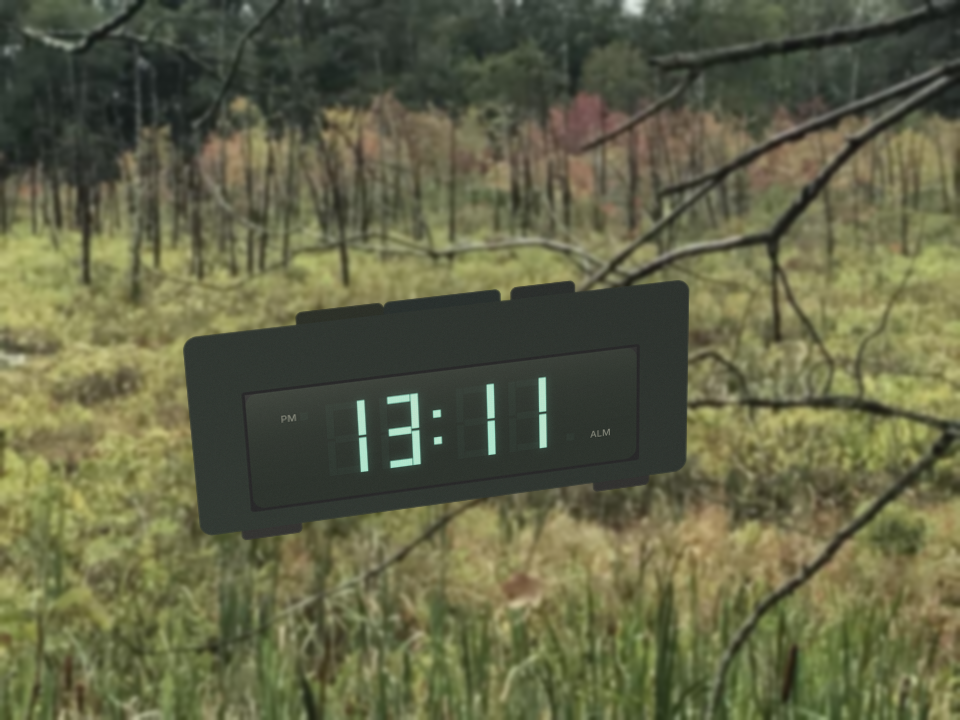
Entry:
13 h 11 min
